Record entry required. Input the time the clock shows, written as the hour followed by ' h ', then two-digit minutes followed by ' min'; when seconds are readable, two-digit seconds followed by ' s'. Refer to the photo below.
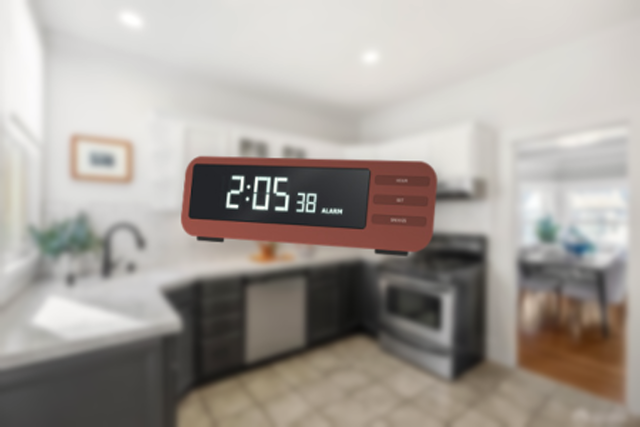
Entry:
2 h 05 min 38 s
